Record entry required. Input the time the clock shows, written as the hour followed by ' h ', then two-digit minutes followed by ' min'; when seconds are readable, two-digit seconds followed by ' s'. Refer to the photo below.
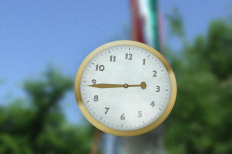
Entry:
2 h 44 min
